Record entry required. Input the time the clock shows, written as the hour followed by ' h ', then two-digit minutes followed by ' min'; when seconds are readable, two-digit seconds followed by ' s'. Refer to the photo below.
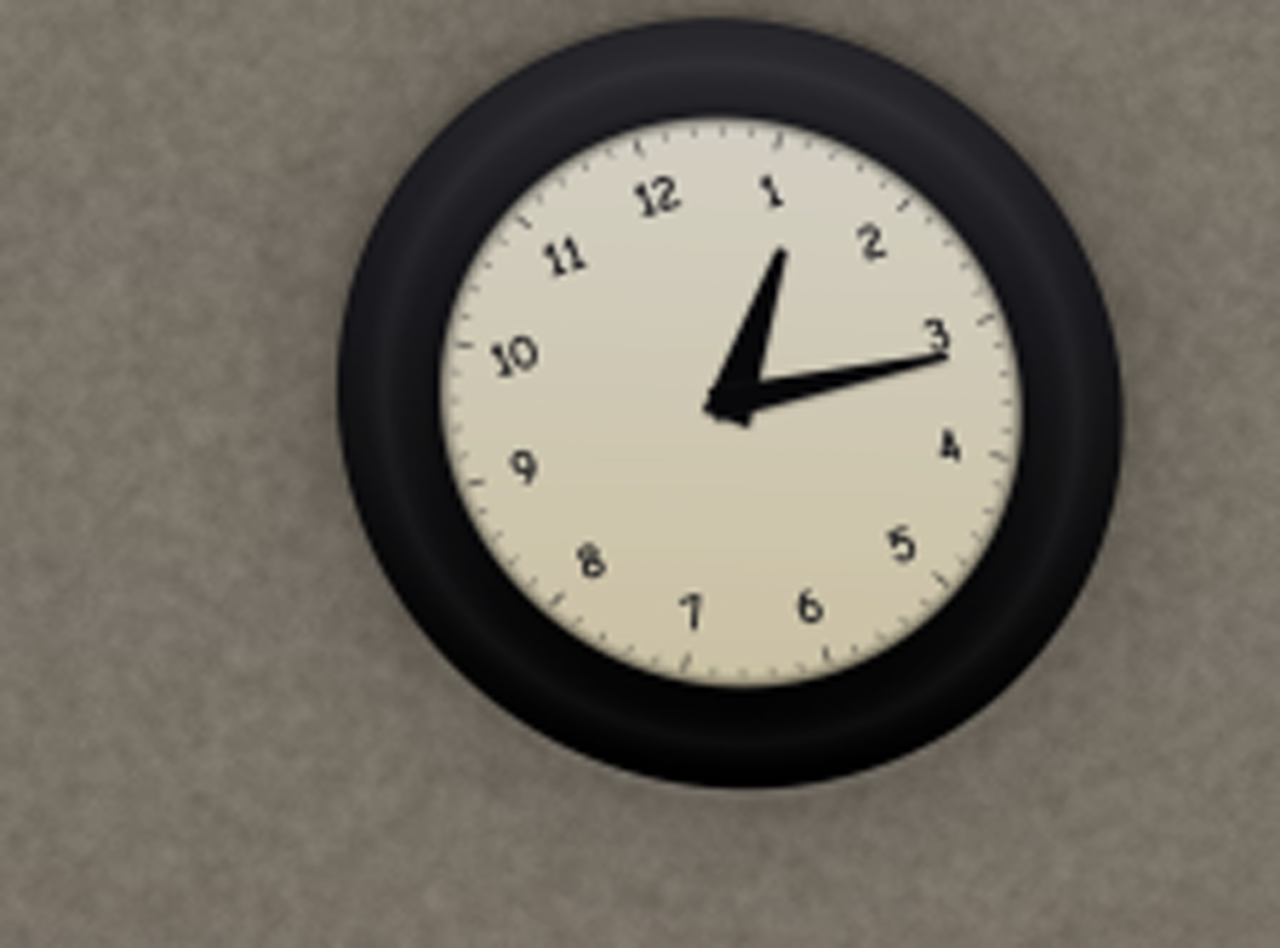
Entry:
1 h 16 min
